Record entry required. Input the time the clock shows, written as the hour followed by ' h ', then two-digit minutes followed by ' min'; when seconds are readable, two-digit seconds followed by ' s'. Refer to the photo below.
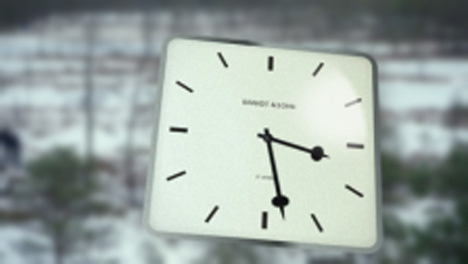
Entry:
3 h 28 min
